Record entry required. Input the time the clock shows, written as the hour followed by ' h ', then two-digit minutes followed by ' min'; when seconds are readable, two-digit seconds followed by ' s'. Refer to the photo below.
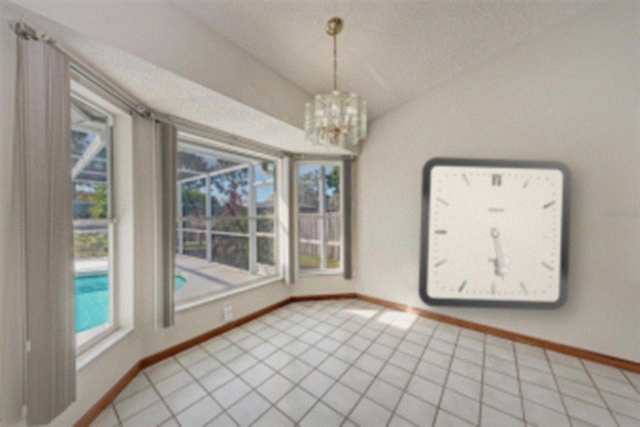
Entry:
5 h 28 min
